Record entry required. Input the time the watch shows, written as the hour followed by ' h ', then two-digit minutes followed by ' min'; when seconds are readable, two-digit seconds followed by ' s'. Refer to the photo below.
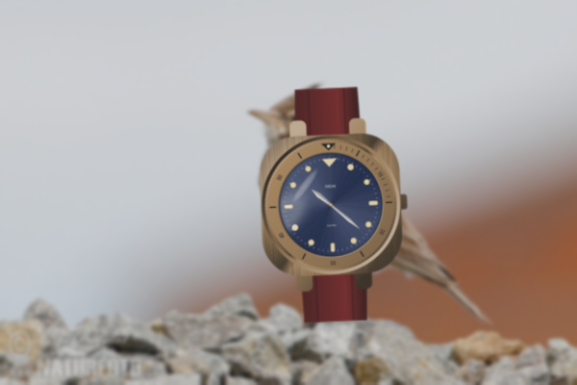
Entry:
10 h 22 min
